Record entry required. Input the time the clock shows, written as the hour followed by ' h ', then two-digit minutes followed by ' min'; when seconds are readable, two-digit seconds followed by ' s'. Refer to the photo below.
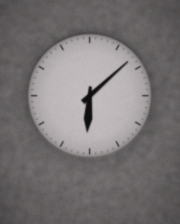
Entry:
6 h 08 min
